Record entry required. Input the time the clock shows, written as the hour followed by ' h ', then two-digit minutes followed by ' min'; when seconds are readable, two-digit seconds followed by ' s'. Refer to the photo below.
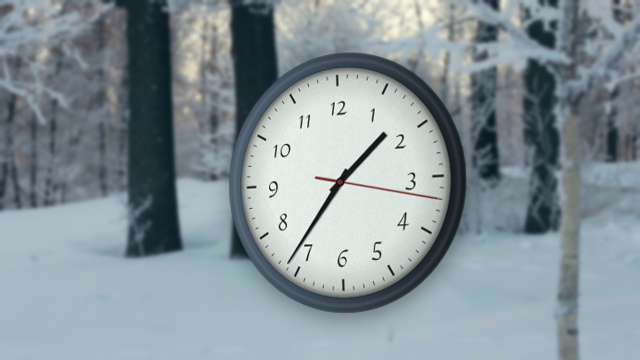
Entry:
1 h 36 min 17 s
